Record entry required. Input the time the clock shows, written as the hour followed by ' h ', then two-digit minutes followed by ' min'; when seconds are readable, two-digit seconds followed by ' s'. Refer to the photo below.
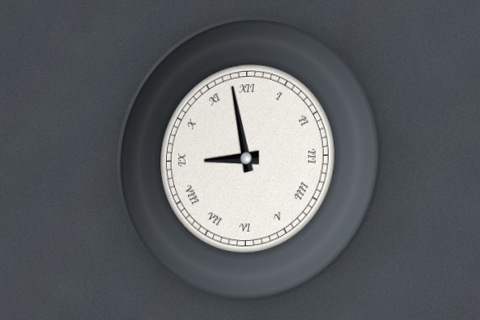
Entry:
8 h 58 min
